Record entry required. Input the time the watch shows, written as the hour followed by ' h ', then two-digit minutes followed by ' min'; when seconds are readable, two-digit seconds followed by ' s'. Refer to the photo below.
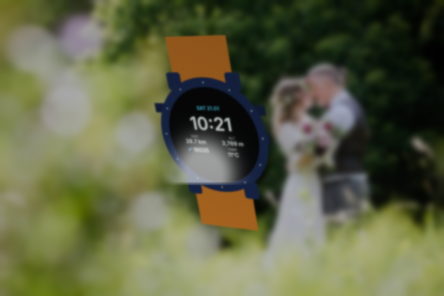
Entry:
10 h 21 min
